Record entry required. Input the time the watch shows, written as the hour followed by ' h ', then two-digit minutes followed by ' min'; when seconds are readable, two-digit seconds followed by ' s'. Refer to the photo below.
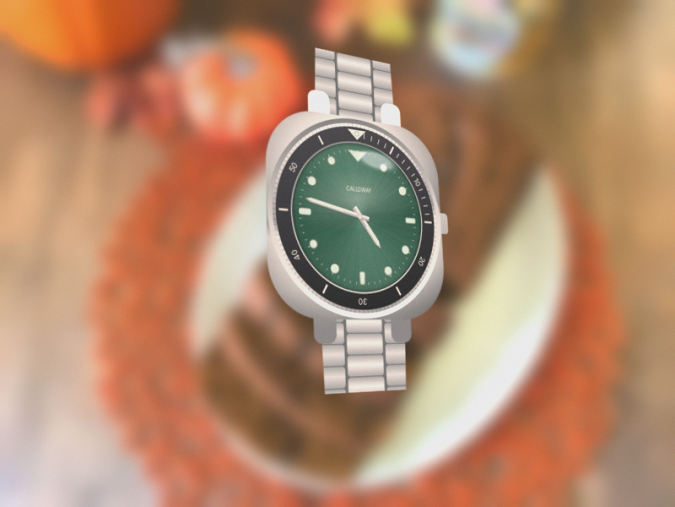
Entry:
4 h 47 min
